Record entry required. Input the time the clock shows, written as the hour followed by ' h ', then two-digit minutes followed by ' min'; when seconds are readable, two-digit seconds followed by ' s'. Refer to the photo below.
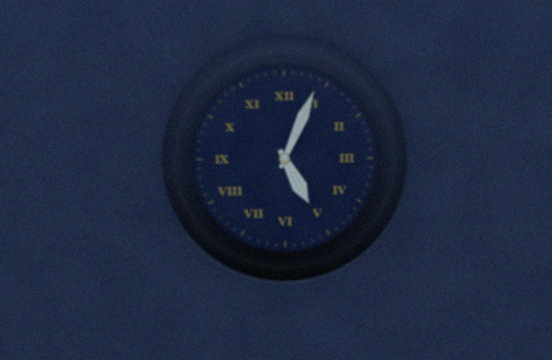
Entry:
5 h 04 min
